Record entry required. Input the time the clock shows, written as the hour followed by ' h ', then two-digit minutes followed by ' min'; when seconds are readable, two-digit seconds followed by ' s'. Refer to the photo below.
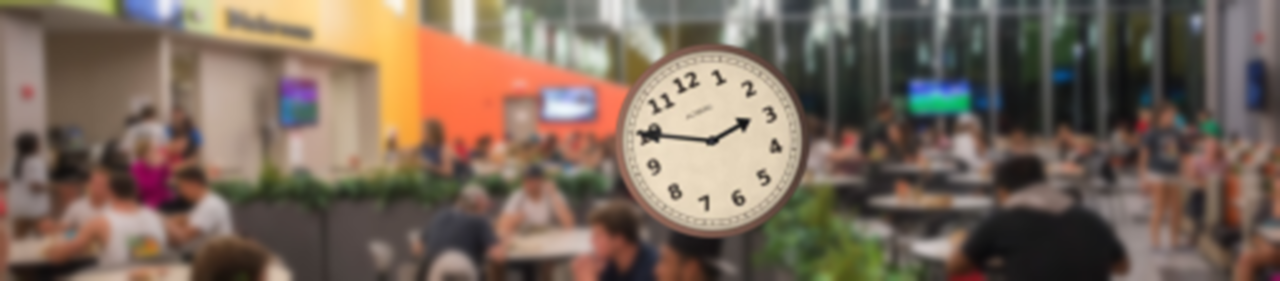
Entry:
2 h 50 min
